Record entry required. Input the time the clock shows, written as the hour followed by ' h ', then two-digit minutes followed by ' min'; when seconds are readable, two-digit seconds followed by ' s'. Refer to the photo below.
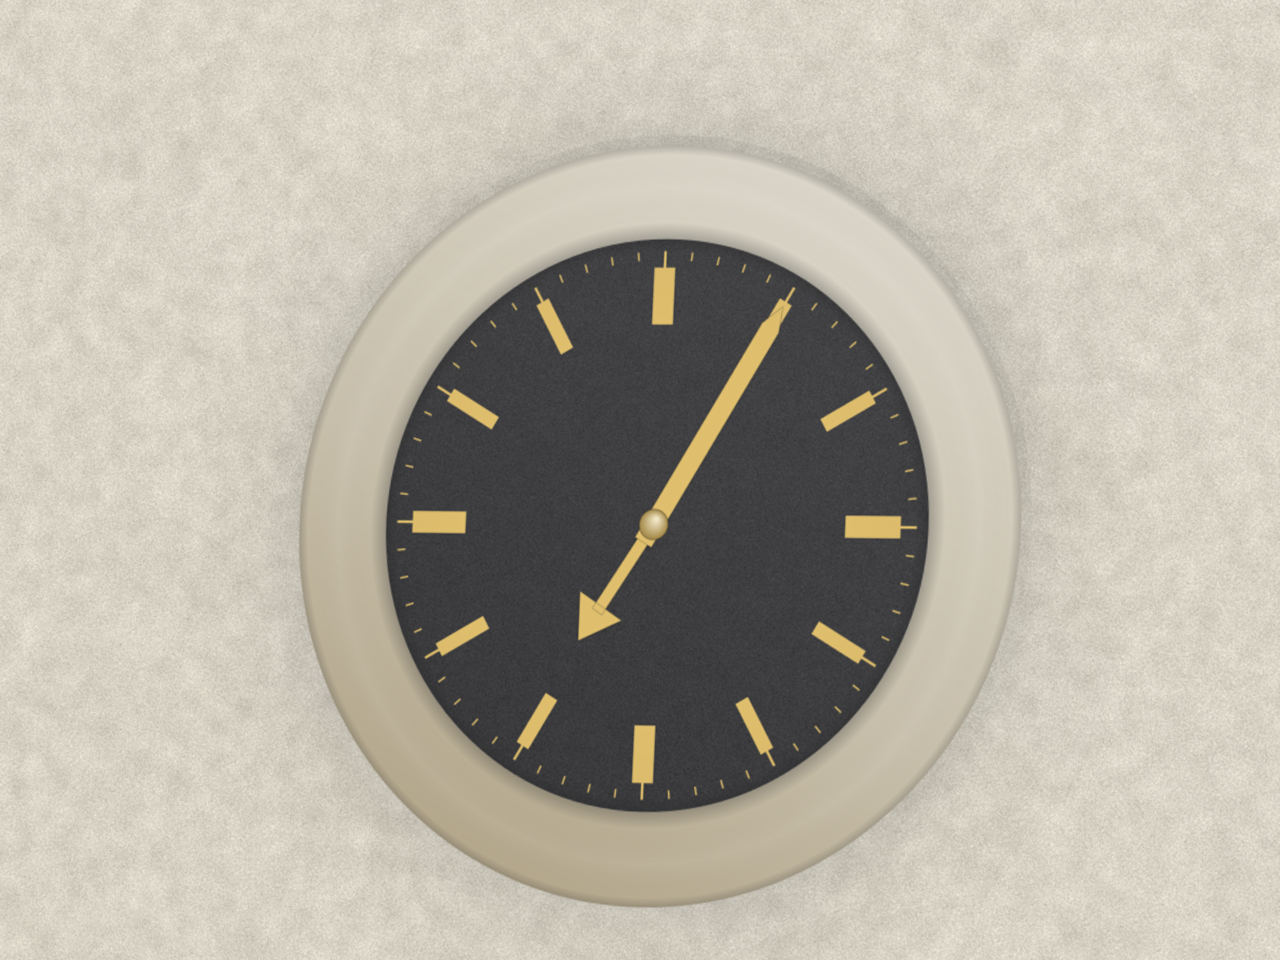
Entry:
7 h 05 min
